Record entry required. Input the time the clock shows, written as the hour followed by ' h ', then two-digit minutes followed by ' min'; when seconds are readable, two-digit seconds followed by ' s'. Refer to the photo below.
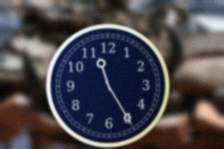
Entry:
11 h 25 min
